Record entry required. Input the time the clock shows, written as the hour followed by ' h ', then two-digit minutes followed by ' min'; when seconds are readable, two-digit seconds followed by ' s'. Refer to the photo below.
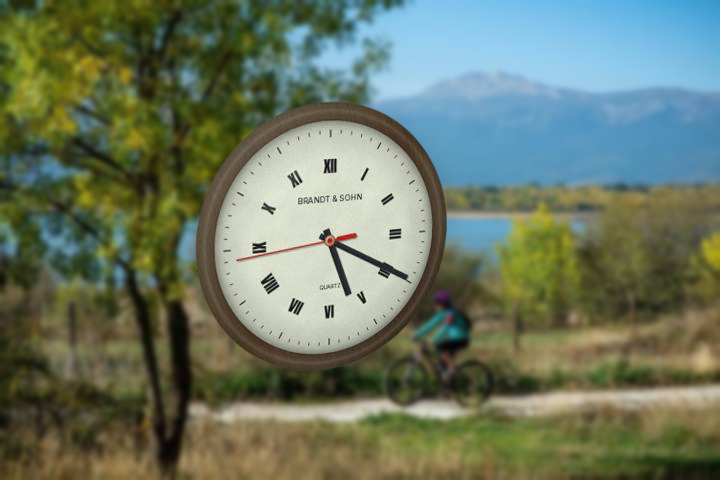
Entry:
5 h 19 min 44 s
